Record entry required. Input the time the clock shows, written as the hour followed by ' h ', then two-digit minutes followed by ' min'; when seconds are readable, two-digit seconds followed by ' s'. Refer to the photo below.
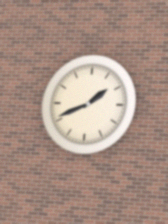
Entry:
1 h 41 min
